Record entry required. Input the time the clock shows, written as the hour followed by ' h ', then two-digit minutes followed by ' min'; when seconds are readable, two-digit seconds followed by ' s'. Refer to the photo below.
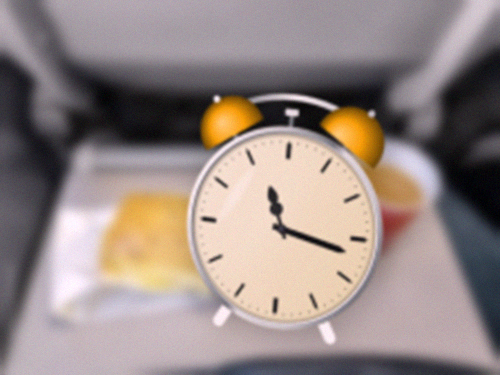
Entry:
11 h 17 min
